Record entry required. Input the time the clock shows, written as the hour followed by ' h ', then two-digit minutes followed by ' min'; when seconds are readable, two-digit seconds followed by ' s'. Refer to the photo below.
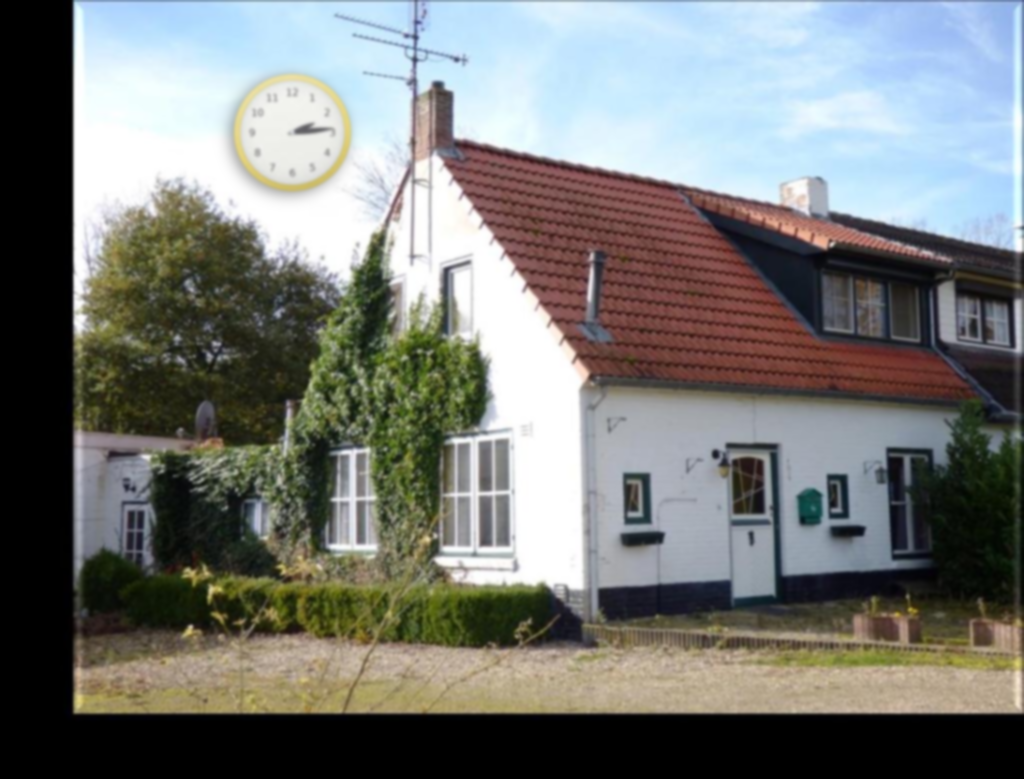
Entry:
2 h 14 min
